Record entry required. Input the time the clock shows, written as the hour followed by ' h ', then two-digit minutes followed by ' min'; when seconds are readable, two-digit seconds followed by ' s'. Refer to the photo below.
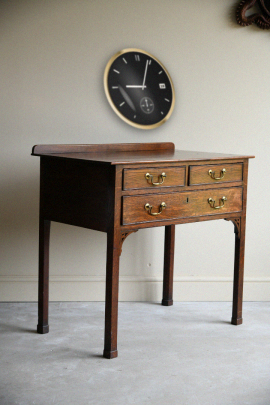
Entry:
9 h 04 min
